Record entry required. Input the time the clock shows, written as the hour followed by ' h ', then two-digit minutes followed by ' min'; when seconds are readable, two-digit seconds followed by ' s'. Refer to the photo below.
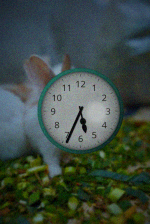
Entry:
5 h 34 min
